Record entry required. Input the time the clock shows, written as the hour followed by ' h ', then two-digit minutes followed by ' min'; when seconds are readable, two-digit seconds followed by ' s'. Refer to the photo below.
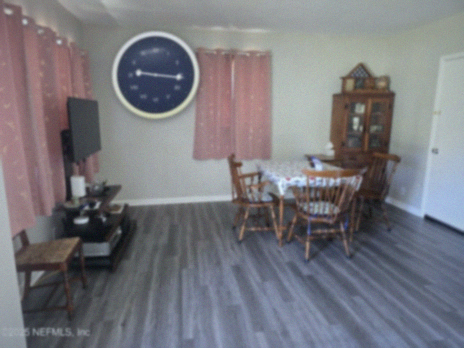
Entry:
9 h 16 min
